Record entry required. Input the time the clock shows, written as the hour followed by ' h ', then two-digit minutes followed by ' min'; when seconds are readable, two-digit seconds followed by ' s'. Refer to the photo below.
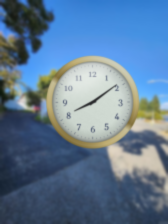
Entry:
8 h 09 min
